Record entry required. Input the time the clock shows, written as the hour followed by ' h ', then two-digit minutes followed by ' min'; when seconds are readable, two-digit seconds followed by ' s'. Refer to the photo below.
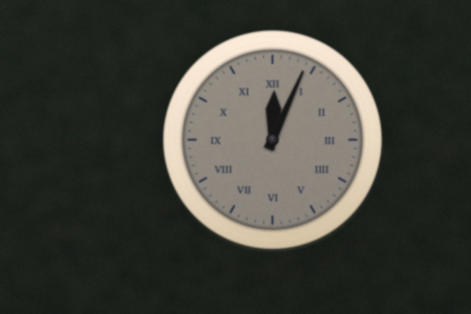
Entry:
12 h 04 min
